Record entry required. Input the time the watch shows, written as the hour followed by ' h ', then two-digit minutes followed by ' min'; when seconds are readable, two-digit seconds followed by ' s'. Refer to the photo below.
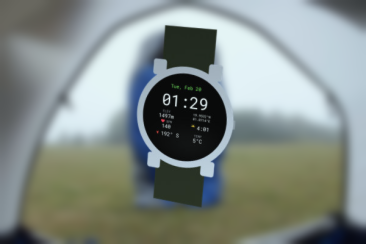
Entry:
1 h 29 min
